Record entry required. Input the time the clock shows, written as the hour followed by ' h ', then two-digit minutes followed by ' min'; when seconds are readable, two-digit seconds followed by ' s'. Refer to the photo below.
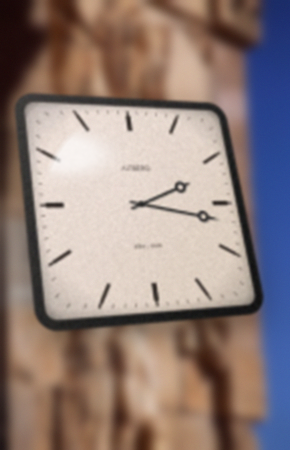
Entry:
2 h 17 min
